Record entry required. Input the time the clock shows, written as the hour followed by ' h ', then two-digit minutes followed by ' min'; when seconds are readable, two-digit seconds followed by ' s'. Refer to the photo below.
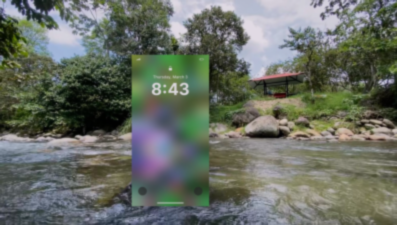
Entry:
8 h 43 min
